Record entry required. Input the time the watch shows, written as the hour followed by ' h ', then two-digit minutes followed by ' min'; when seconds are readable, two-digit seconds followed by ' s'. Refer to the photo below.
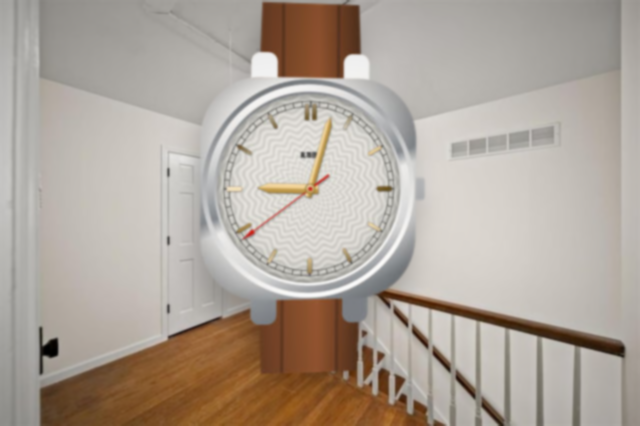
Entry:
9 h 02 min 39 s
